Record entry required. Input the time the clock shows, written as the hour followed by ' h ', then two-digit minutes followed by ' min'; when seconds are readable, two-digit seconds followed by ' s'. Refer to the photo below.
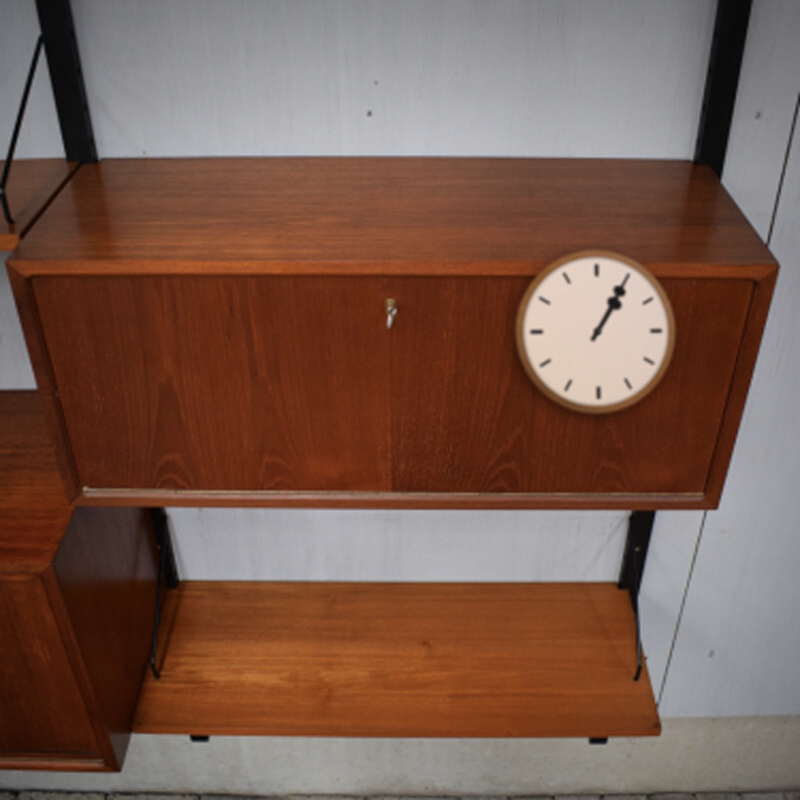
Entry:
1 h 05 min
